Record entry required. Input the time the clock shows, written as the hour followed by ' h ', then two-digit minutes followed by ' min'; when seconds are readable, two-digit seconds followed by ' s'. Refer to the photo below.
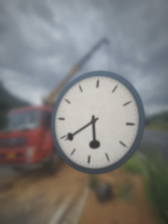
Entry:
5 h 39 min
